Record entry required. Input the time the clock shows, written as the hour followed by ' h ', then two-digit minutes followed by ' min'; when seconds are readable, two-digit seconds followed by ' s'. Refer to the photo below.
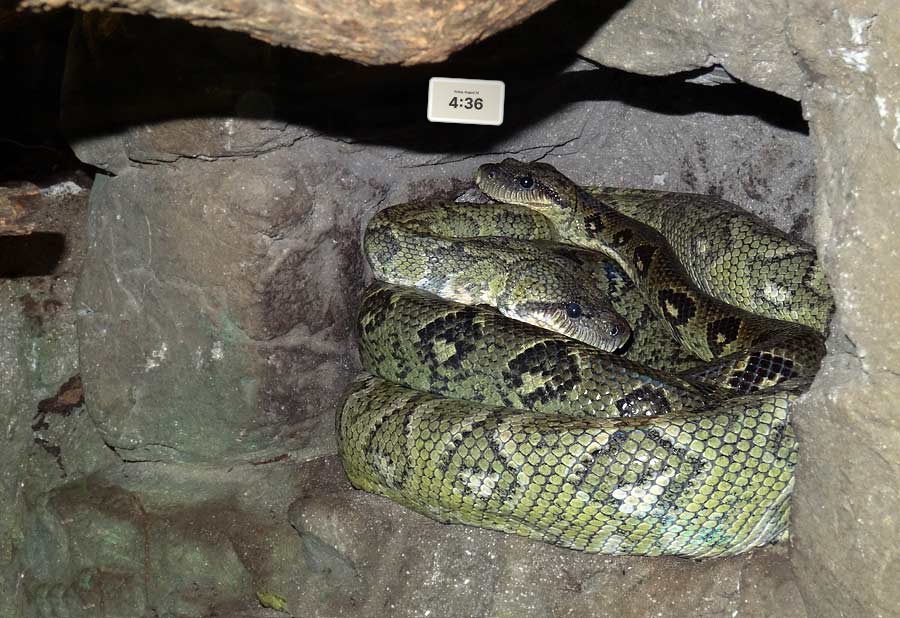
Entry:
4 h 36 min
